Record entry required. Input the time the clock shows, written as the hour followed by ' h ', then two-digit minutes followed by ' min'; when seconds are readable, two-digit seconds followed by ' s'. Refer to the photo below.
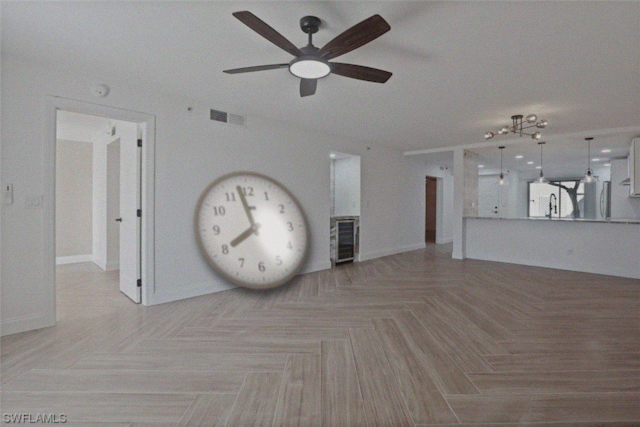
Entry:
7 h 58 min
